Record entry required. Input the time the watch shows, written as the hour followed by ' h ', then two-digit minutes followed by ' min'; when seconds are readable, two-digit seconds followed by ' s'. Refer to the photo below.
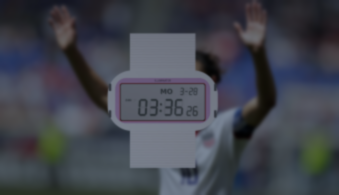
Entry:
3 h 36 min 26 s
